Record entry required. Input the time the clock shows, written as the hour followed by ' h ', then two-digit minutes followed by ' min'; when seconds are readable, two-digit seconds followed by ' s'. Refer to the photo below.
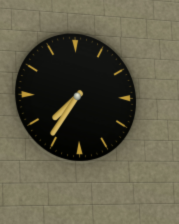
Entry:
7 h 36 min
